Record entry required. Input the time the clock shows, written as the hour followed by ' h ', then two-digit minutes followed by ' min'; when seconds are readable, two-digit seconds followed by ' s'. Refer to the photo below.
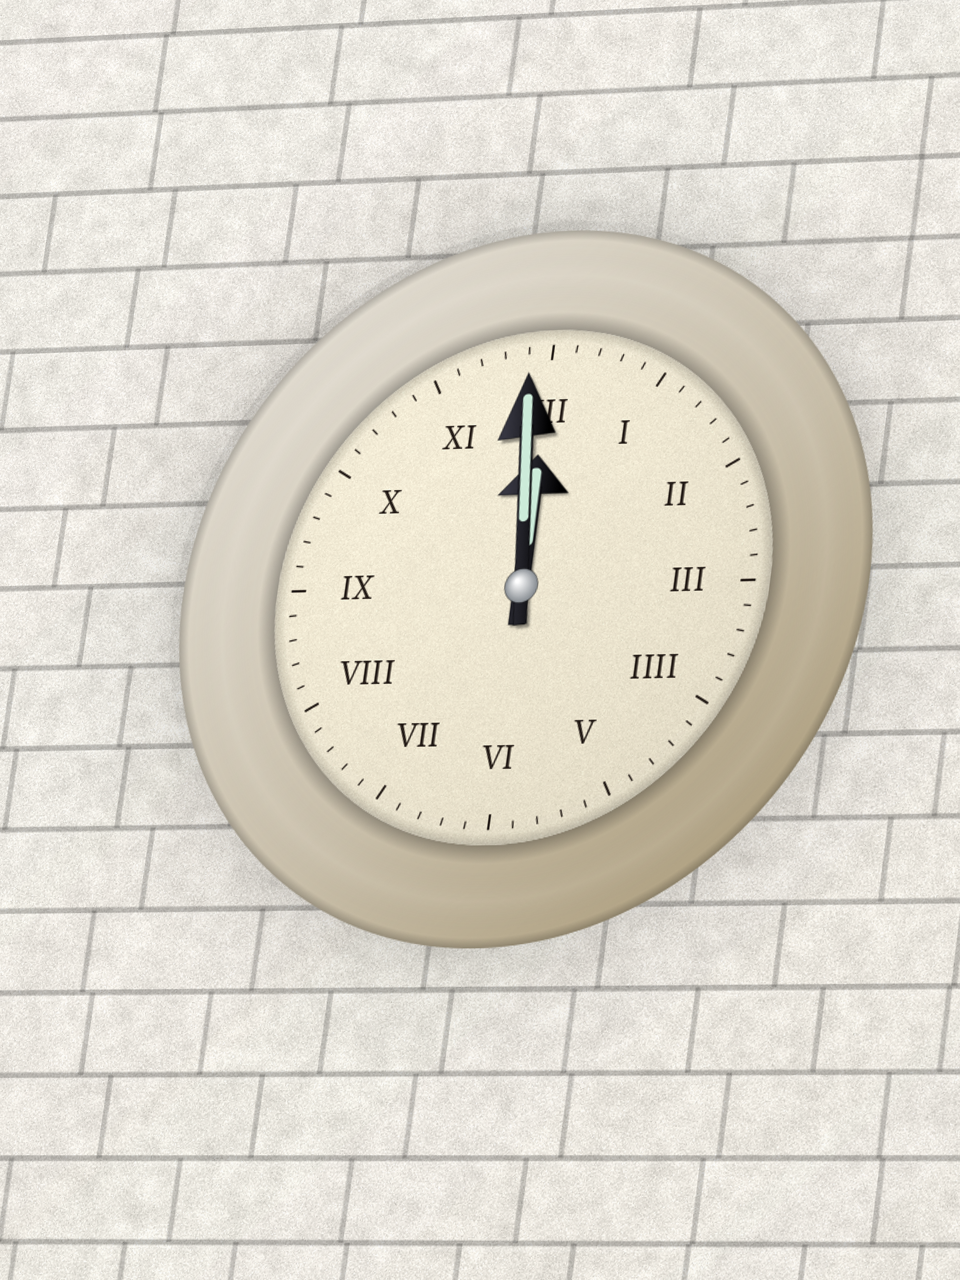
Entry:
11 h 59 min
